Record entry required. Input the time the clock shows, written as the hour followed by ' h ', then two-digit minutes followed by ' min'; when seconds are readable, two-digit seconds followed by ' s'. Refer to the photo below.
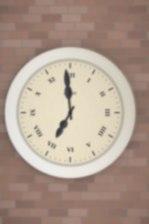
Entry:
6 h 59 min
